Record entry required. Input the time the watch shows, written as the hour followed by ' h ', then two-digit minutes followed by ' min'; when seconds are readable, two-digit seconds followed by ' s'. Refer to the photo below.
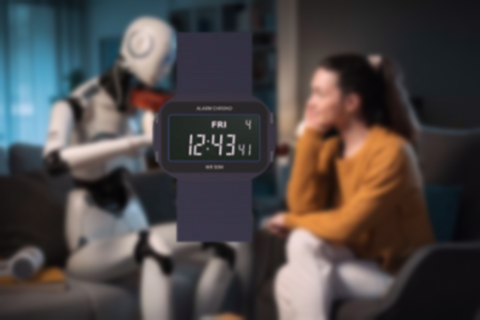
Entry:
12 h 43 min
